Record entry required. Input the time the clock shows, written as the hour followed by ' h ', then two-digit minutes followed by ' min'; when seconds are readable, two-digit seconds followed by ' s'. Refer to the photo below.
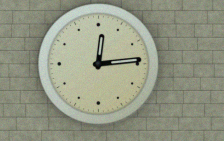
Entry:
12 h 14 min
